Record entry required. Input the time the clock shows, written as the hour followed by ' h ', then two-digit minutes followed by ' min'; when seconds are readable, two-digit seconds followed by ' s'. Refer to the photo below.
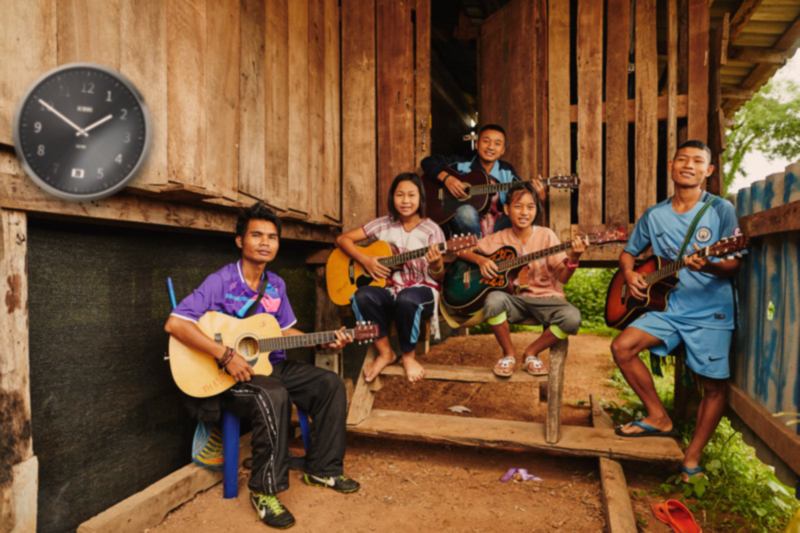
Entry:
1 h 50 min
